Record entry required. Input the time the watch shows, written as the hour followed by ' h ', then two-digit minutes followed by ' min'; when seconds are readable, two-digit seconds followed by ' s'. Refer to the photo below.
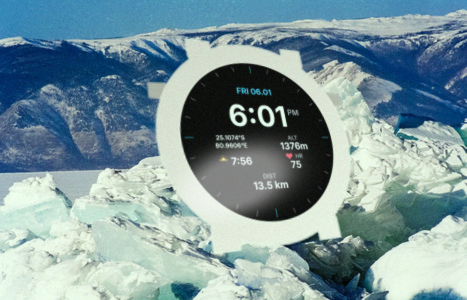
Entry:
6 h 01 min
